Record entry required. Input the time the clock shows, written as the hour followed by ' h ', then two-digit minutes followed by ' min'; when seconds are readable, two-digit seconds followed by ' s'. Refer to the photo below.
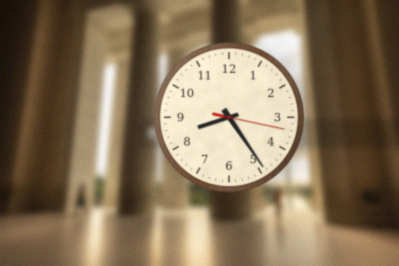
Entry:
8 h 24 min 17 s
